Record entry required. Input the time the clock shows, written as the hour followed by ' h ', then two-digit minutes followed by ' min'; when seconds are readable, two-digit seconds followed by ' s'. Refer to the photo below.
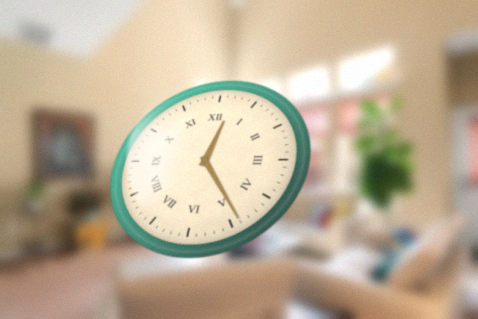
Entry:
12 h 24 min
